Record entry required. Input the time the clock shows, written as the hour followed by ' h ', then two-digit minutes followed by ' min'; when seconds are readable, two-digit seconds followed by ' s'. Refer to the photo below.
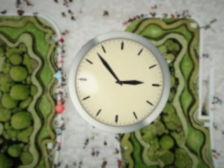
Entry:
2 h 53 min
